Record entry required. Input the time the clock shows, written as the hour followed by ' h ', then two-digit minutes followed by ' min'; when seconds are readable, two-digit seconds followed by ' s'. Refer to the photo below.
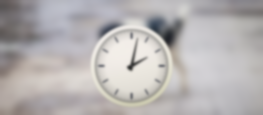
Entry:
2 h 02 min
